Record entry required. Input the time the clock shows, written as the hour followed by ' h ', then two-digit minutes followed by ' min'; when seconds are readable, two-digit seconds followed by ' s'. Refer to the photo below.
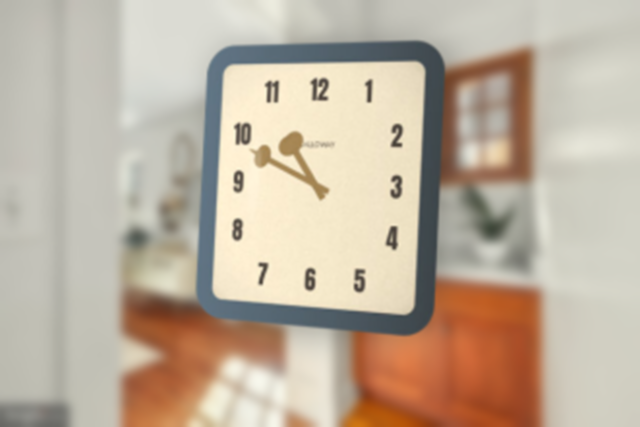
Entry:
10 h 49 min
